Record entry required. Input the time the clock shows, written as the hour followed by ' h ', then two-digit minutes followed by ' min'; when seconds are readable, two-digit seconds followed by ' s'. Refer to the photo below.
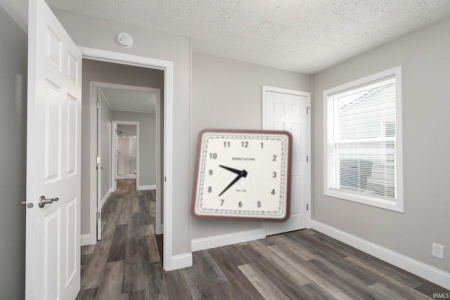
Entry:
9 h 37 min
